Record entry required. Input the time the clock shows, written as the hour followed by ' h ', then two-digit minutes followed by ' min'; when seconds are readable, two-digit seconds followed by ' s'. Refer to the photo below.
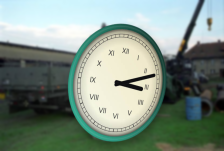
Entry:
3 h 12 min
